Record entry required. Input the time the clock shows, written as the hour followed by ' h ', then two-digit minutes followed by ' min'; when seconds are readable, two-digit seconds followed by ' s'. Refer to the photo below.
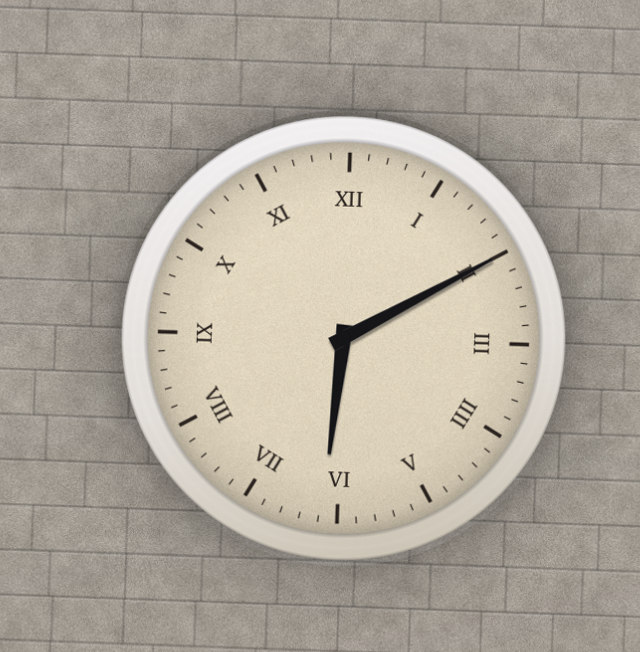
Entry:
6 h 10 min
